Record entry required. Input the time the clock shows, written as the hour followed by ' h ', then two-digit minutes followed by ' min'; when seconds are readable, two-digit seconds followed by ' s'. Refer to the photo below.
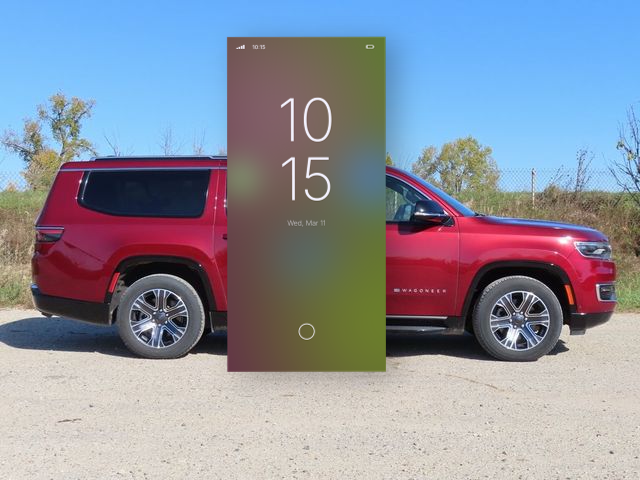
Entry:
10 h 15 min
